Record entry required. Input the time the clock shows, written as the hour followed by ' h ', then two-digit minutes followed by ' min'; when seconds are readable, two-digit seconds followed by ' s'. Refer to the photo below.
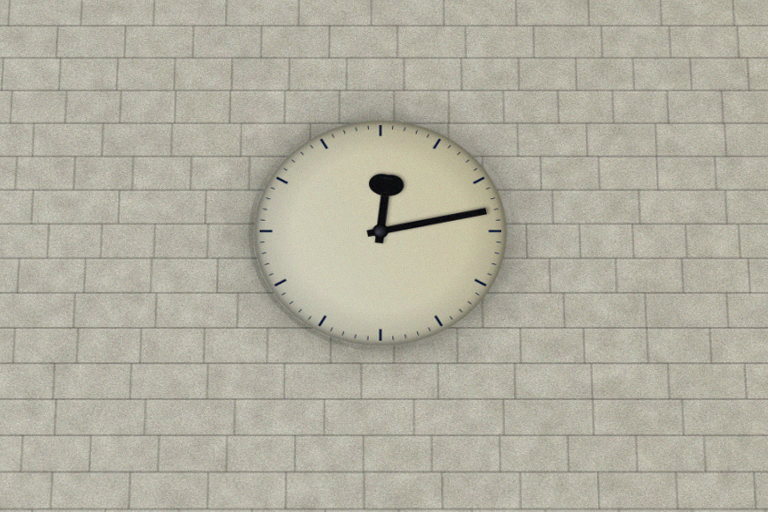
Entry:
12 h 13 min
